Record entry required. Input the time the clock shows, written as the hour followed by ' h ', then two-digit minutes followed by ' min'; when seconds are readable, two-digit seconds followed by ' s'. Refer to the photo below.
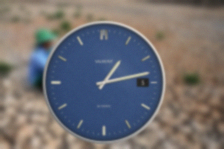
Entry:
1 h 13 min
